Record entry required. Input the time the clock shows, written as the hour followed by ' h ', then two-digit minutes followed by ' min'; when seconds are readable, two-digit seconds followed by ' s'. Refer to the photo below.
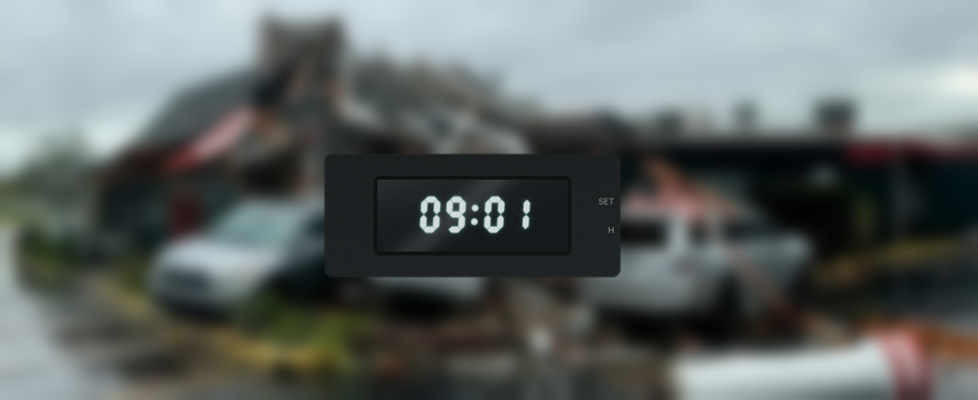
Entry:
9 h 01 min
